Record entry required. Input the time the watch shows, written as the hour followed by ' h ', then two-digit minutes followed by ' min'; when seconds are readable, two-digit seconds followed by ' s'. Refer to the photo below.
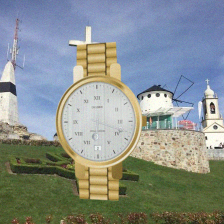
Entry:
6 h 18 min
